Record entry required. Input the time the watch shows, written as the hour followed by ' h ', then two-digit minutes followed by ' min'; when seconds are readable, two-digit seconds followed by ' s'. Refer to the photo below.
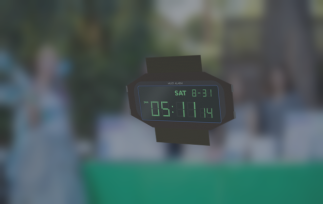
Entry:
5 h 11 min 14 s
